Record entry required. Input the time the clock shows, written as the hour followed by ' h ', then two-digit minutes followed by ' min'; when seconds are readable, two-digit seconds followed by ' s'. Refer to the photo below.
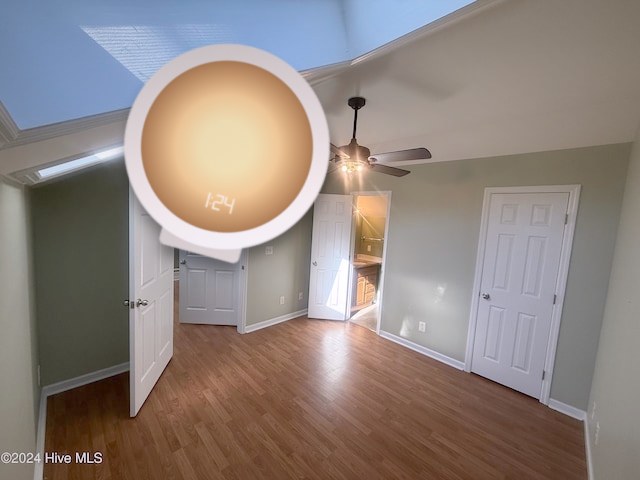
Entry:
1 h 24 min
